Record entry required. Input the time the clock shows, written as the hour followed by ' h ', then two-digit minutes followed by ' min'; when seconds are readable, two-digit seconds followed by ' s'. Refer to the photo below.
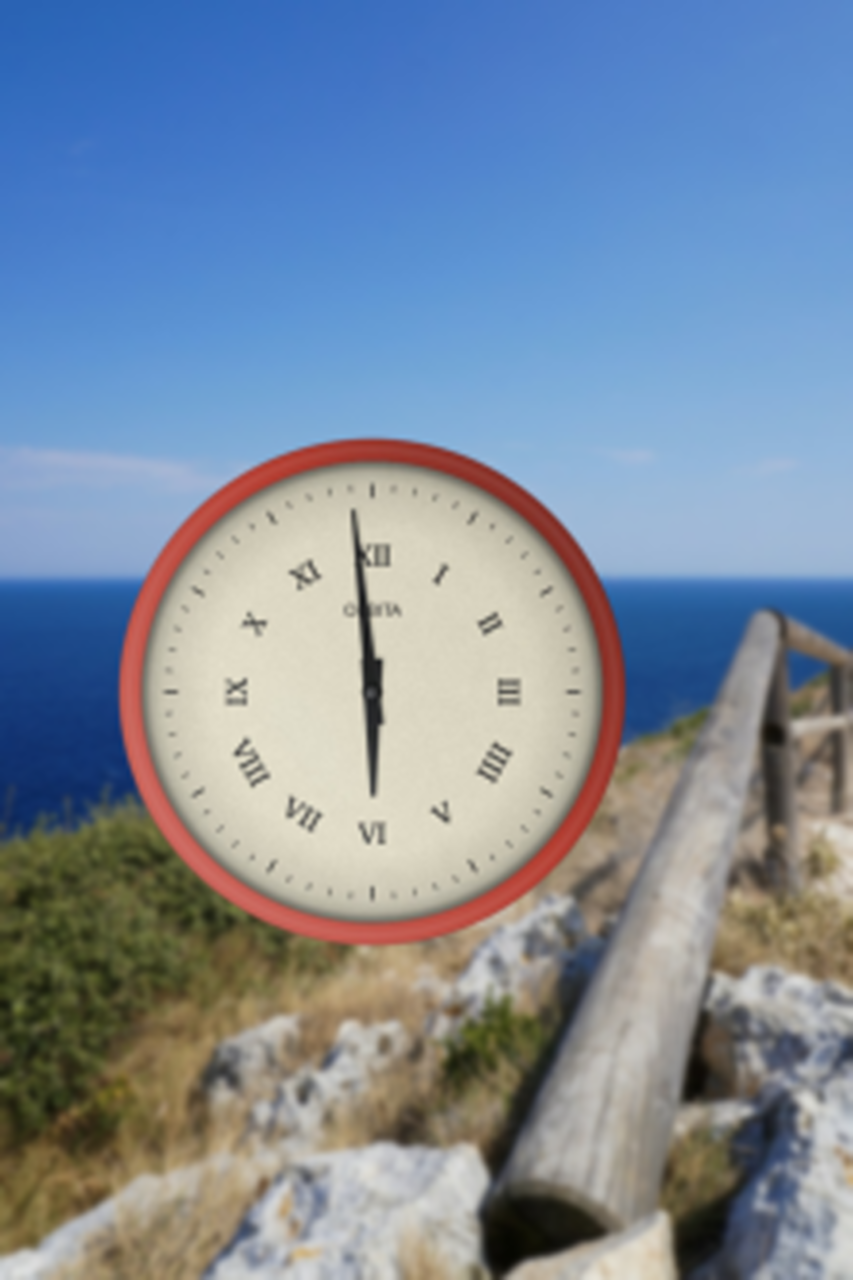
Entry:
5 h 59 min
